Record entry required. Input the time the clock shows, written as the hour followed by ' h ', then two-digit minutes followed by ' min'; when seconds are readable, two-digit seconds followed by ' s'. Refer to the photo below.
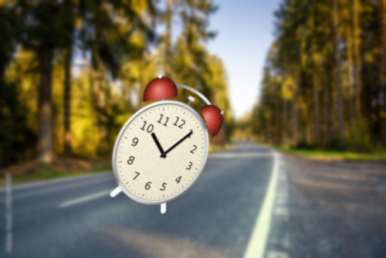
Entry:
10 h 05 min
